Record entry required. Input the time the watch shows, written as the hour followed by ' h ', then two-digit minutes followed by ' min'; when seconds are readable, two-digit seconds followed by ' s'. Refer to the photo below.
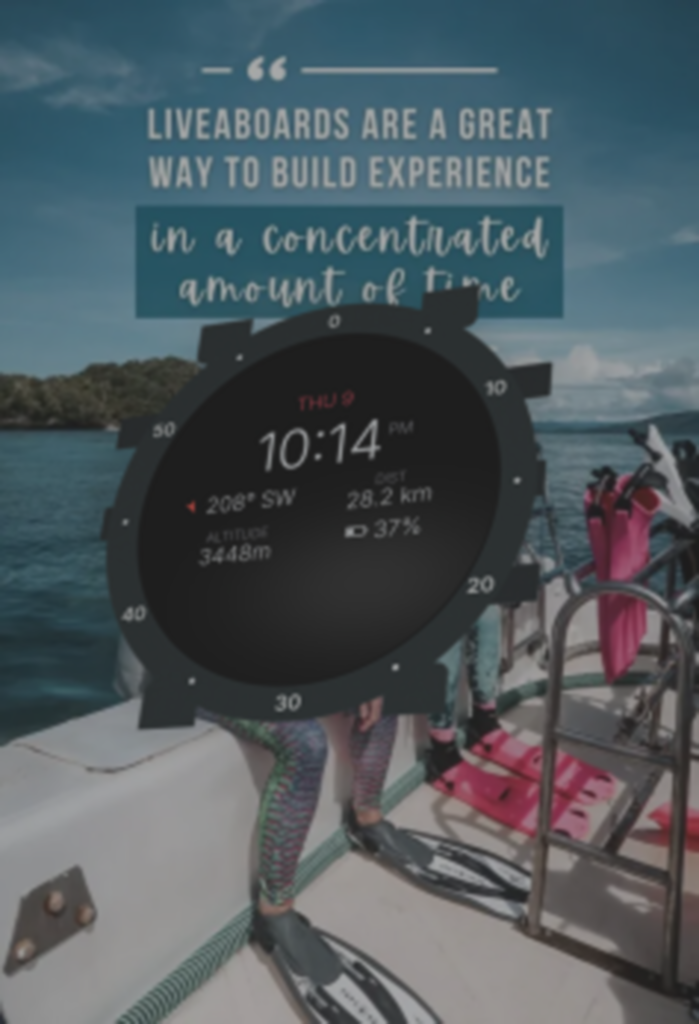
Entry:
10 h 14 min
